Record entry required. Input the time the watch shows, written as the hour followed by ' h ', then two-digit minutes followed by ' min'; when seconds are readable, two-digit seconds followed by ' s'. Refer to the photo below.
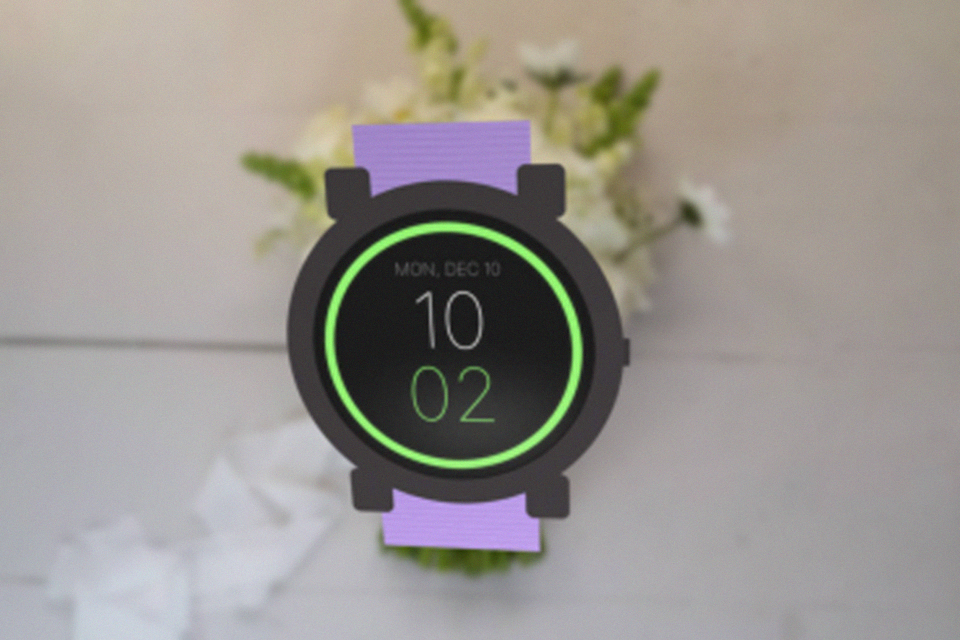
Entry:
10 h 02 min
